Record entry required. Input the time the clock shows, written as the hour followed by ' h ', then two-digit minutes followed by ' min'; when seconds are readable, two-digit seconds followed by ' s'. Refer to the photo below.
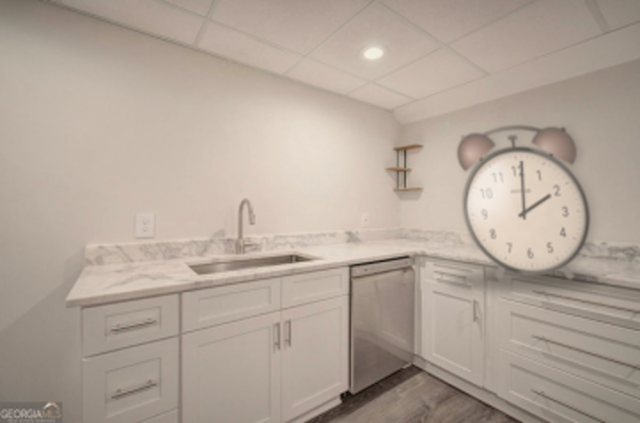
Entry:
2 h 01 min
